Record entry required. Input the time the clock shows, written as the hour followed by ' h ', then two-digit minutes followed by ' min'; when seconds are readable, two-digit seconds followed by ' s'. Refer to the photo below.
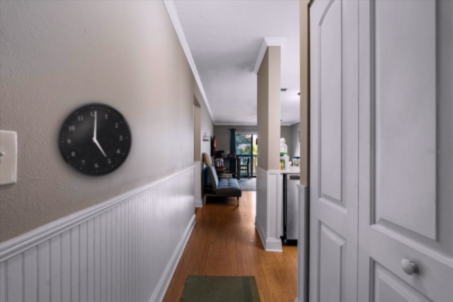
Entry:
5 h 01 min
